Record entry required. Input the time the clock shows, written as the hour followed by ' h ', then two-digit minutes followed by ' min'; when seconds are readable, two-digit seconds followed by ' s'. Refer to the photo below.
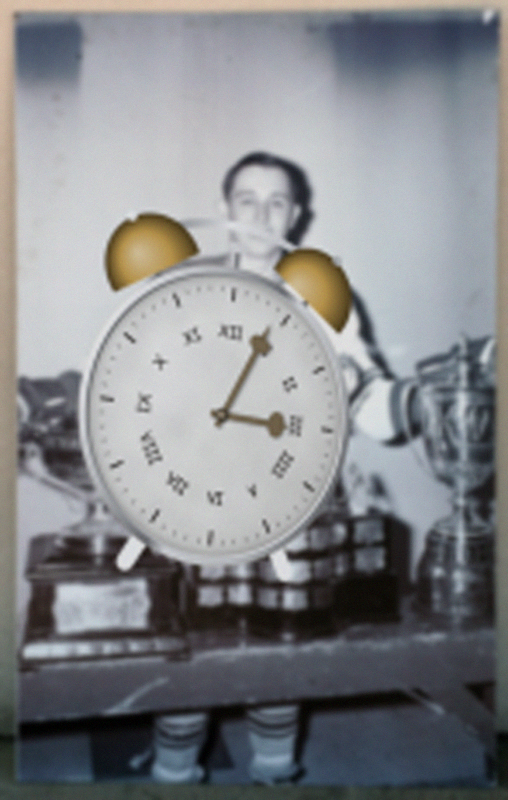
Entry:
3 h 04 min
